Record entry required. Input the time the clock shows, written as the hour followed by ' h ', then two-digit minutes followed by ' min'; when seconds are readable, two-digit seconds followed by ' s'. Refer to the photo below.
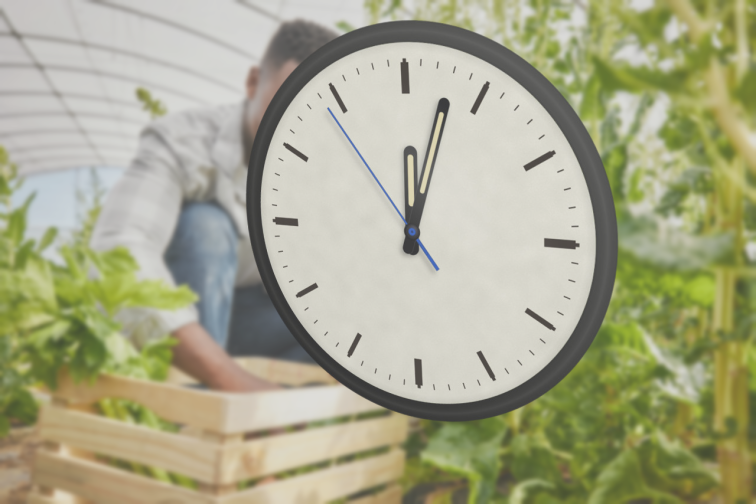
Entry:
12 h 02 min 54 s
